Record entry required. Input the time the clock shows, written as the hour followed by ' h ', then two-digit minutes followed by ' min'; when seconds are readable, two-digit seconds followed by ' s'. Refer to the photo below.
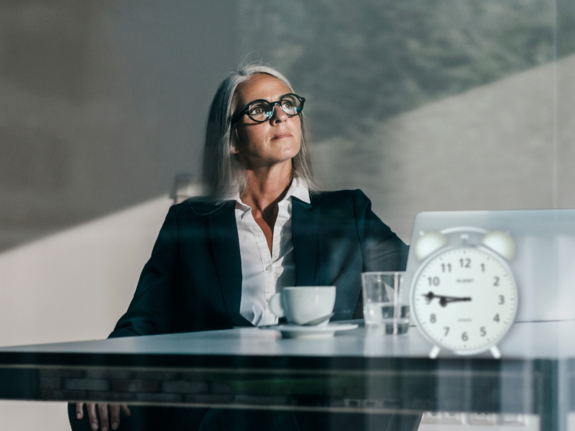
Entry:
8 h 46 min
